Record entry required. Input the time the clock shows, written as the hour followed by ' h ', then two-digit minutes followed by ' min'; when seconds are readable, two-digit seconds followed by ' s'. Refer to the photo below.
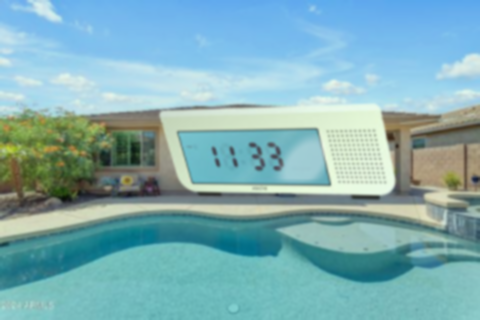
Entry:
11 h 33 min
